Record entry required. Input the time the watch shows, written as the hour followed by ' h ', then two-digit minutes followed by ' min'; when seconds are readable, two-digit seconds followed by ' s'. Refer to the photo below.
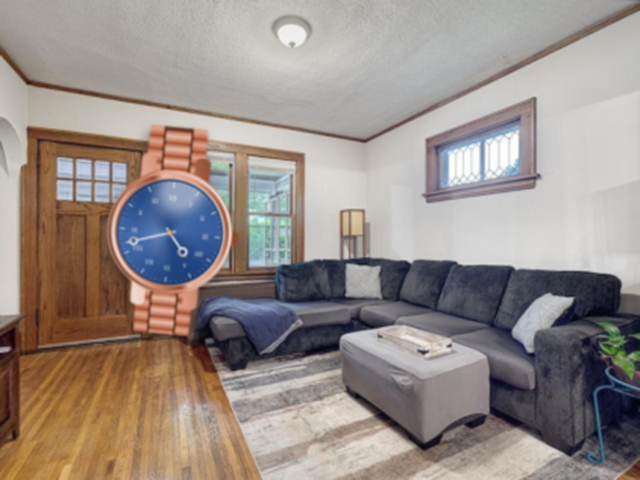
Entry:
4 h 42 min
